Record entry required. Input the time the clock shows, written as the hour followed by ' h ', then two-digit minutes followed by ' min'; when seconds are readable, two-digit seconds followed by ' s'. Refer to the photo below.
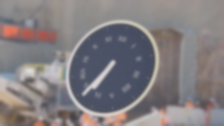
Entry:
6 h 34 min
